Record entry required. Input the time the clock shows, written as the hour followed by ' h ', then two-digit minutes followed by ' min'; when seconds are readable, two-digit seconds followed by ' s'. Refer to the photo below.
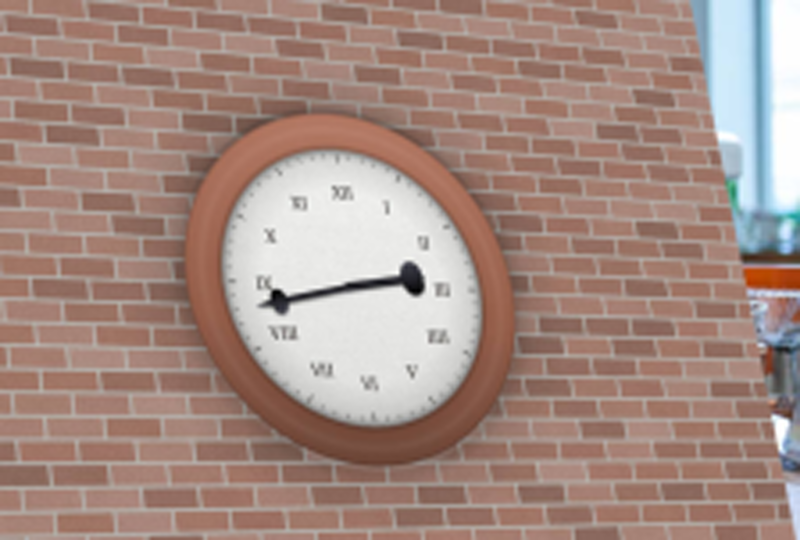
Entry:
2 h 43 min
